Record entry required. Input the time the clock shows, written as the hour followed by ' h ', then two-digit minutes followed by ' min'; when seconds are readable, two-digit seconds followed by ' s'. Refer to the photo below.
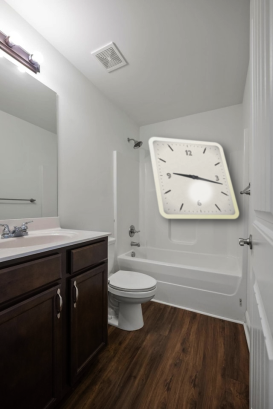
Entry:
9 h 17 min
